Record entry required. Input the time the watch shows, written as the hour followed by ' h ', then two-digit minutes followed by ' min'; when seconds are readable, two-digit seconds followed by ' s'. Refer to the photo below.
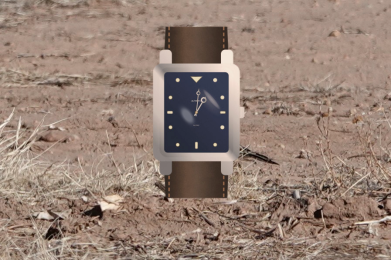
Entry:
1 h 01 min
